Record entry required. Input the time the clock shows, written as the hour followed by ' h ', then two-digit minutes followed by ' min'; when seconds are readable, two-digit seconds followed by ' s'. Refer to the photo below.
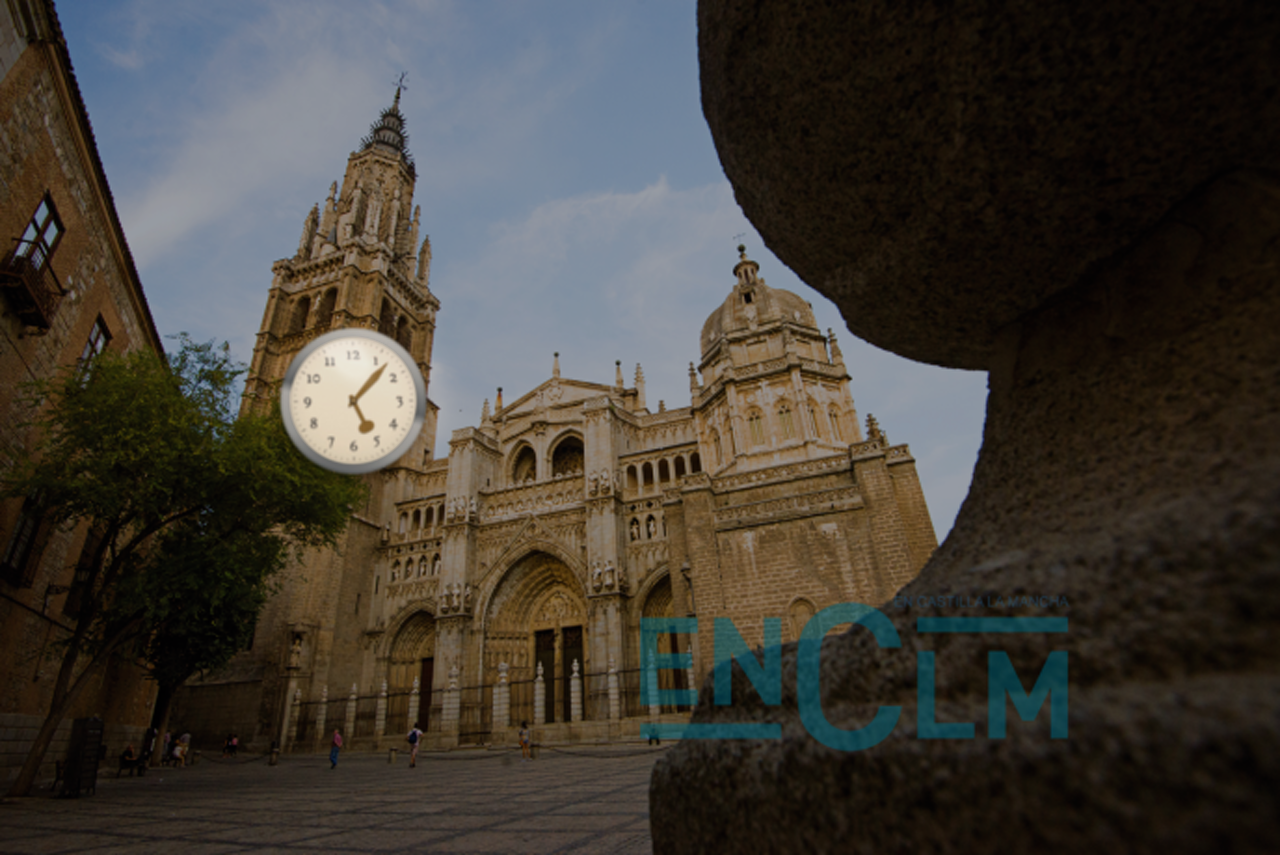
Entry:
5 h 07 min
